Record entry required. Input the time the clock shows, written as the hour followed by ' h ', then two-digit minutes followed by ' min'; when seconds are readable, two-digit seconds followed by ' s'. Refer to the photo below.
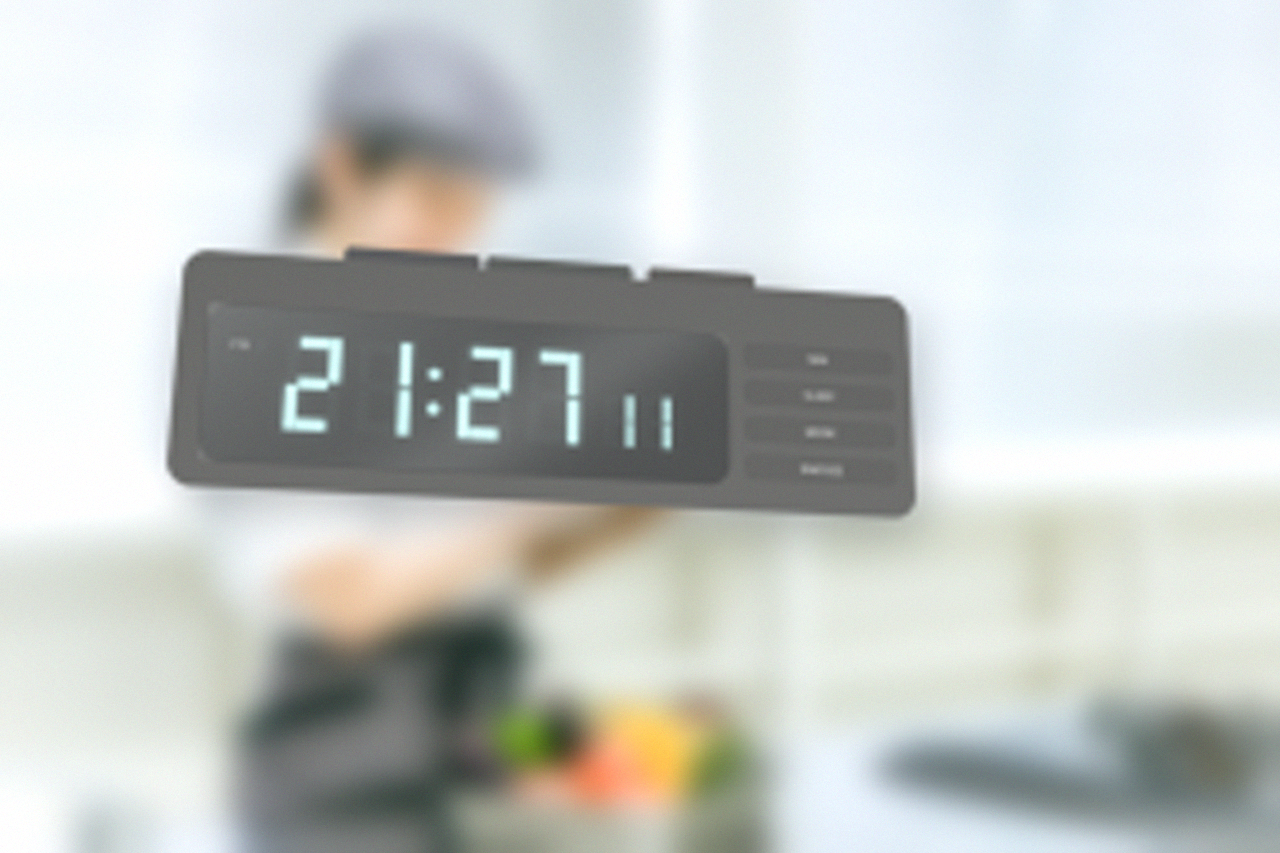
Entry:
21 h 27 min 11 s
